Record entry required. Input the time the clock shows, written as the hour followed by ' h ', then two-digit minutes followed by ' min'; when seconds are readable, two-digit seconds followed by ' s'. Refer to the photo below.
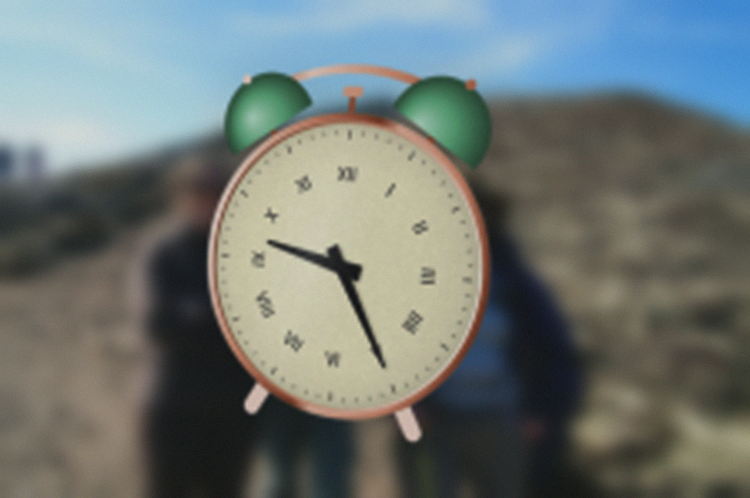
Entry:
9 h 25 min
